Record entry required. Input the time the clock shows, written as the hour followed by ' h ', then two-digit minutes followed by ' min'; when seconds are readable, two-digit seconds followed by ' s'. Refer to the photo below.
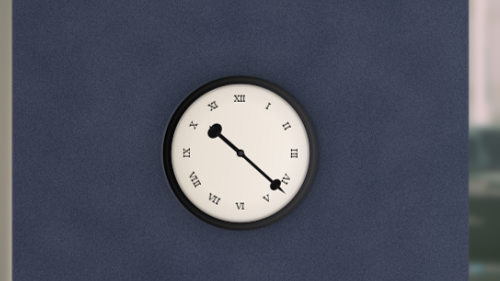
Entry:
10 h 22 min
